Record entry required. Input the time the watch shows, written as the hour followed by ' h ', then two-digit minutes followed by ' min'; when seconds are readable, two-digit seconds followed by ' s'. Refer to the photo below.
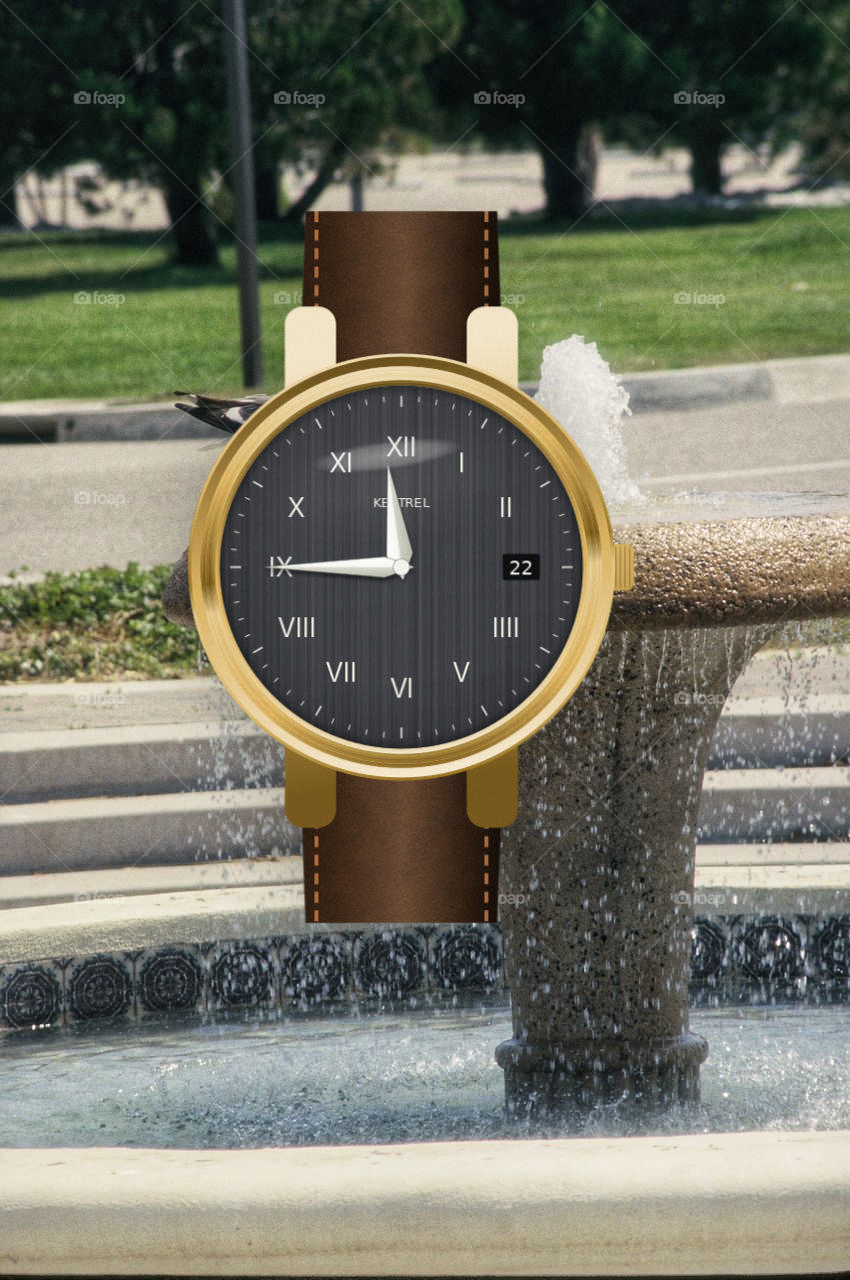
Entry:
11 h 45 min
